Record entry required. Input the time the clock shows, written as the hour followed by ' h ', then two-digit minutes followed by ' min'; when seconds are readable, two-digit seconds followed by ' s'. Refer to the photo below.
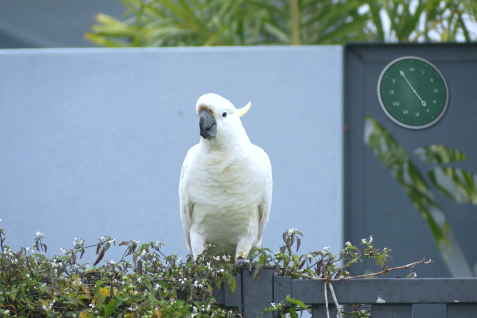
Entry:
4 h 55 min
